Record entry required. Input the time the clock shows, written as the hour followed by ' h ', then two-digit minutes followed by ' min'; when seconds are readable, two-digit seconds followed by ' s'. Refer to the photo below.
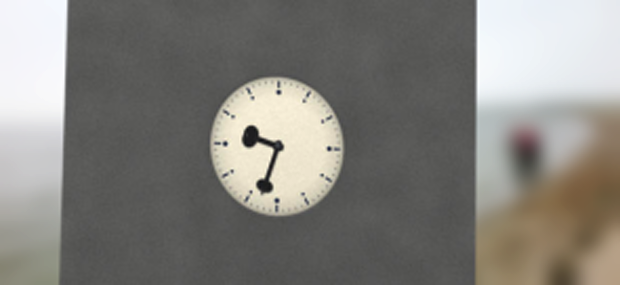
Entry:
9 h 33 min
